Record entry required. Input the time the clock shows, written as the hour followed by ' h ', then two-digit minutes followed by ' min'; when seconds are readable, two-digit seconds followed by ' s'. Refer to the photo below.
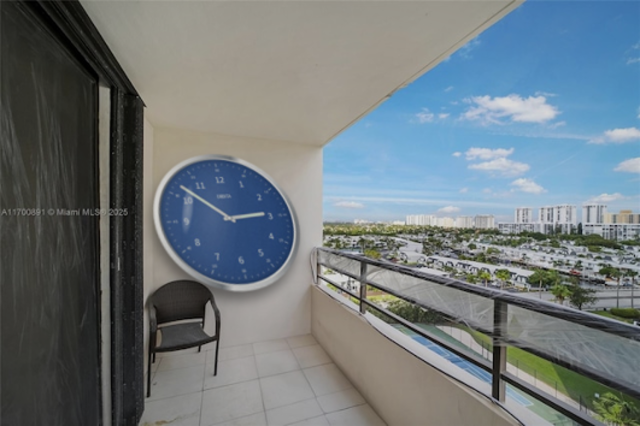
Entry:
2 h 52 min
